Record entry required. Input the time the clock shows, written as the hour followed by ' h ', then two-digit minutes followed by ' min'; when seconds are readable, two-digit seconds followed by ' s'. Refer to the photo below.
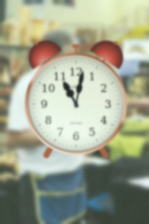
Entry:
11 h 02 min
